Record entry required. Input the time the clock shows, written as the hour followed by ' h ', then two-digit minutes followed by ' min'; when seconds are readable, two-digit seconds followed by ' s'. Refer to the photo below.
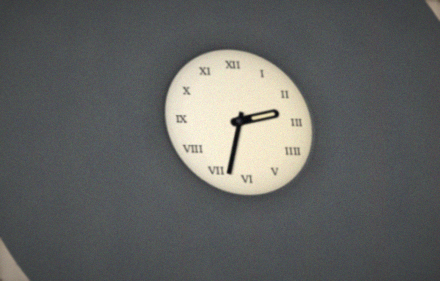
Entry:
2 h 33 min
